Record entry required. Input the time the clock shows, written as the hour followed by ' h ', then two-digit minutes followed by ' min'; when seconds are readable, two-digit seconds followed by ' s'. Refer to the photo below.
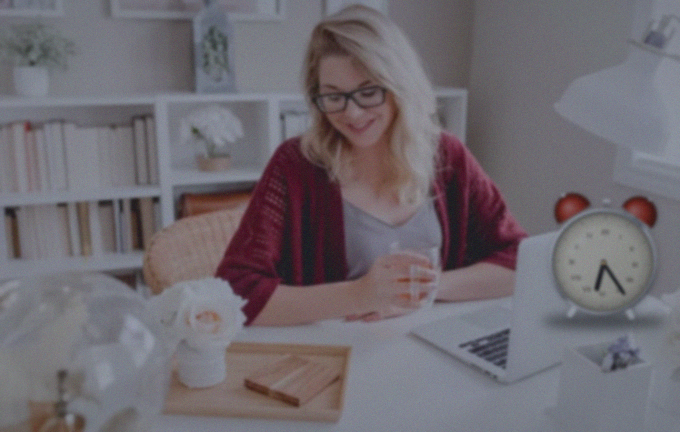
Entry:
6 h 24 min
